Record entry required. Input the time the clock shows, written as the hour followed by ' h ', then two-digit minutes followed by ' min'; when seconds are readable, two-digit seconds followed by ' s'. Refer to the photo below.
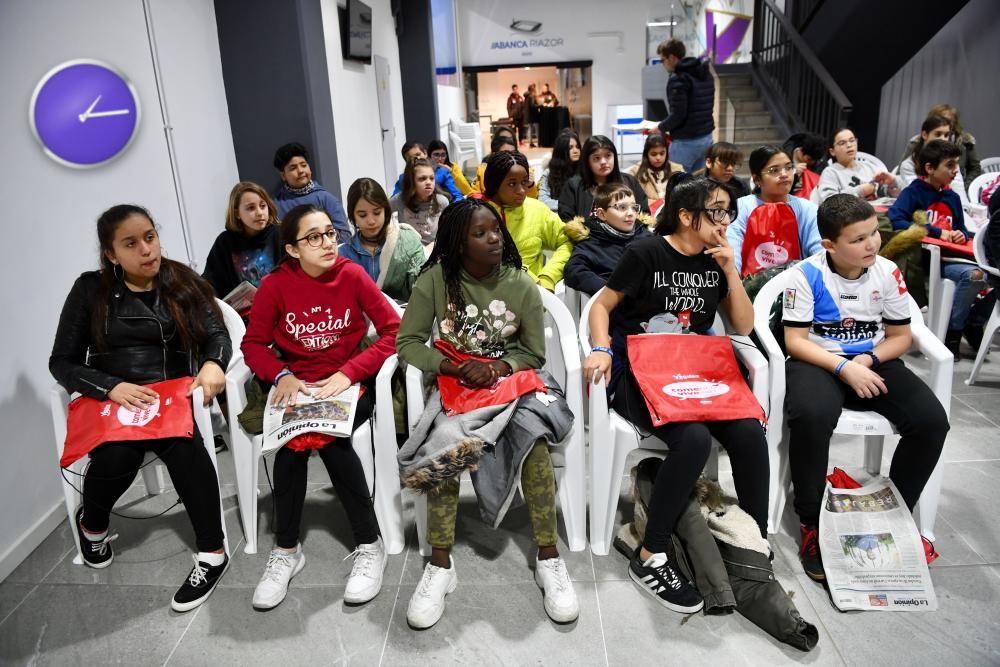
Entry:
1 h 14 min
